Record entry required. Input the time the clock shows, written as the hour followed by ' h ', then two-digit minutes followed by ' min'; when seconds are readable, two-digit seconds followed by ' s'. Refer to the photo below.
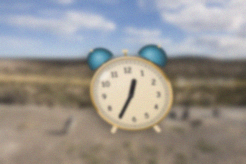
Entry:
12 h 35 min
